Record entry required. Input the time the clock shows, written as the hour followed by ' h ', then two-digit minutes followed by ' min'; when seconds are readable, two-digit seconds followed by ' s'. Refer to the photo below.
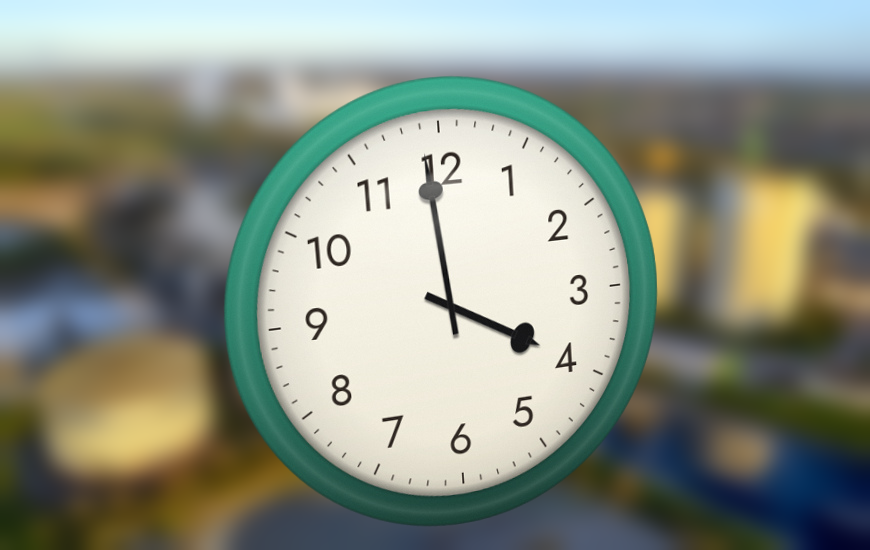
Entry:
3 h 59 min
